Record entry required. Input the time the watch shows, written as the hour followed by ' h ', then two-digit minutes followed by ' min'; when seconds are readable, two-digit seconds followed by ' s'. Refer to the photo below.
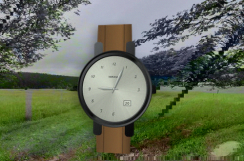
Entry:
9 h 04 min
